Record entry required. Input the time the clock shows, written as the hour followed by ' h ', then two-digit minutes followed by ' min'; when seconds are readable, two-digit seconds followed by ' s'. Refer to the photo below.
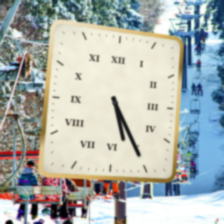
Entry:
5 h 25 min
